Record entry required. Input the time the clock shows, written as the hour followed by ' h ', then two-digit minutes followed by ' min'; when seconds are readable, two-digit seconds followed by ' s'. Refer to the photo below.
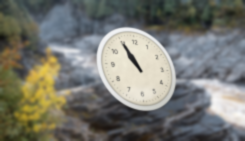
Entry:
10 h 55 min
